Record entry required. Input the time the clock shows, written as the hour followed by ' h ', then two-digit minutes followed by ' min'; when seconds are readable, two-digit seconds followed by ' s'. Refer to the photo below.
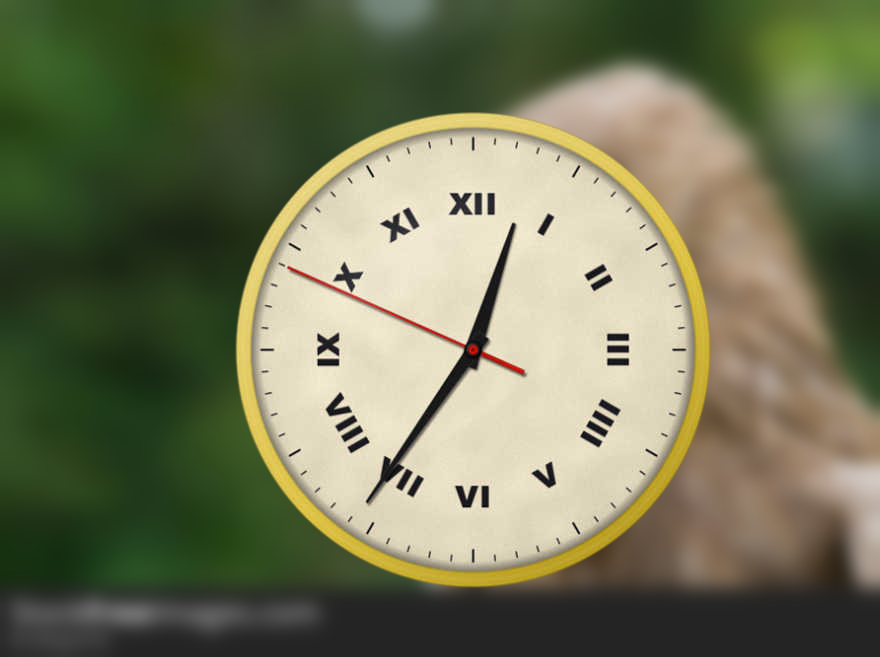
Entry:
12 h 35 min 49 s
